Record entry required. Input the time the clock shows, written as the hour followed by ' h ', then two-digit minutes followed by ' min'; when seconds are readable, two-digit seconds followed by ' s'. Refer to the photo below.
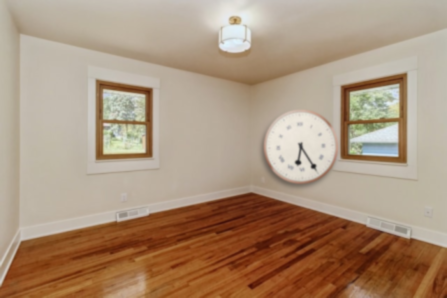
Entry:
6 h 25 min
